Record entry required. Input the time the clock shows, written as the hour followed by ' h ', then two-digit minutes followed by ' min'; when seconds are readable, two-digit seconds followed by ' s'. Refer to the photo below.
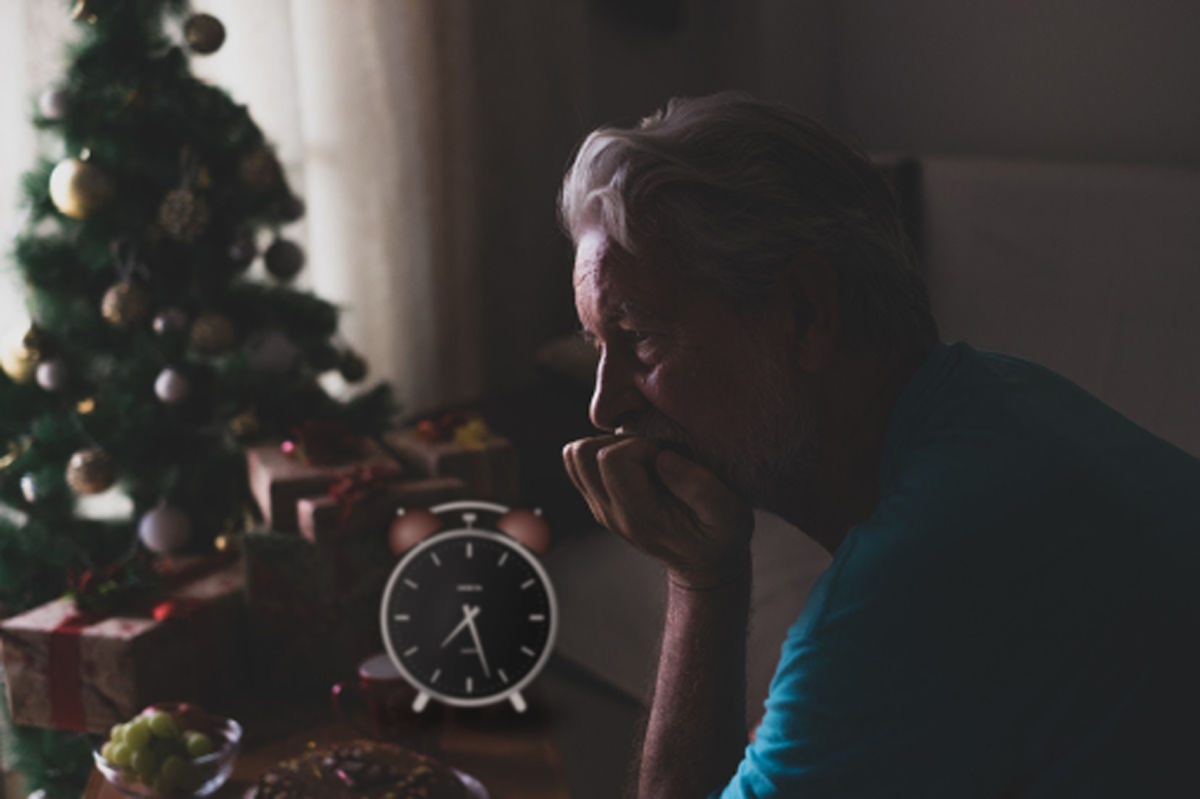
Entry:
7 h 27 min
